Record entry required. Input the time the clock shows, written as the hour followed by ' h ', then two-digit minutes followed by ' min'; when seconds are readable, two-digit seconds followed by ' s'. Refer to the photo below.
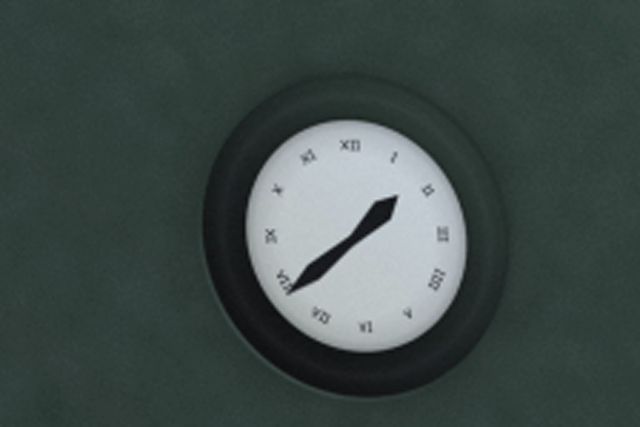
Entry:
1 h 39 min
